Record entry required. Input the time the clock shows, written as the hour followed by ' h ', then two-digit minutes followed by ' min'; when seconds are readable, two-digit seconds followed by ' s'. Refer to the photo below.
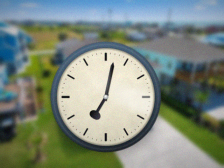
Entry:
7 h 02 min
